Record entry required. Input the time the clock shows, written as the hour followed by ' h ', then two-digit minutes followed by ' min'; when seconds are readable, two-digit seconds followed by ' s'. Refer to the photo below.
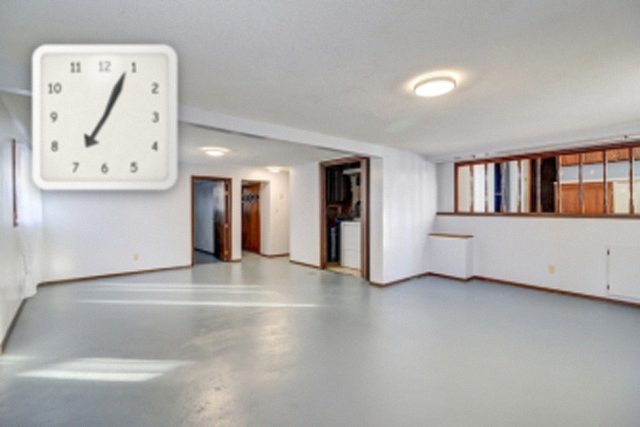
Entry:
7 h 04 min
